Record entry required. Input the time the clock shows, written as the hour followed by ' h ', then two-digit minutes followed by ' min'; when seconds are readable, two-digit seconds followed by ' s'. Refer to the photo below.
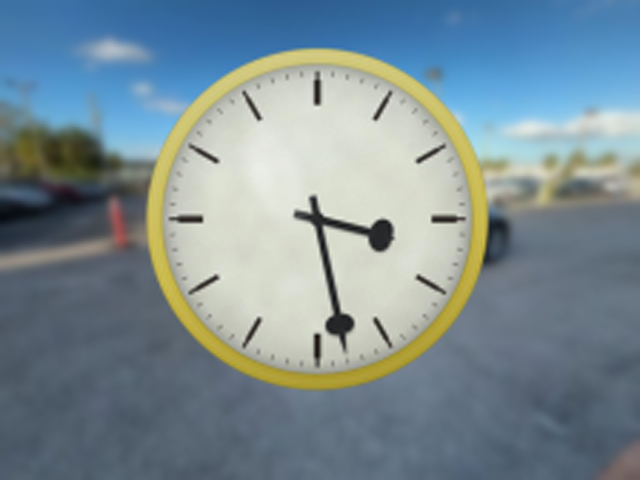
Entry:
3 h 28 min
